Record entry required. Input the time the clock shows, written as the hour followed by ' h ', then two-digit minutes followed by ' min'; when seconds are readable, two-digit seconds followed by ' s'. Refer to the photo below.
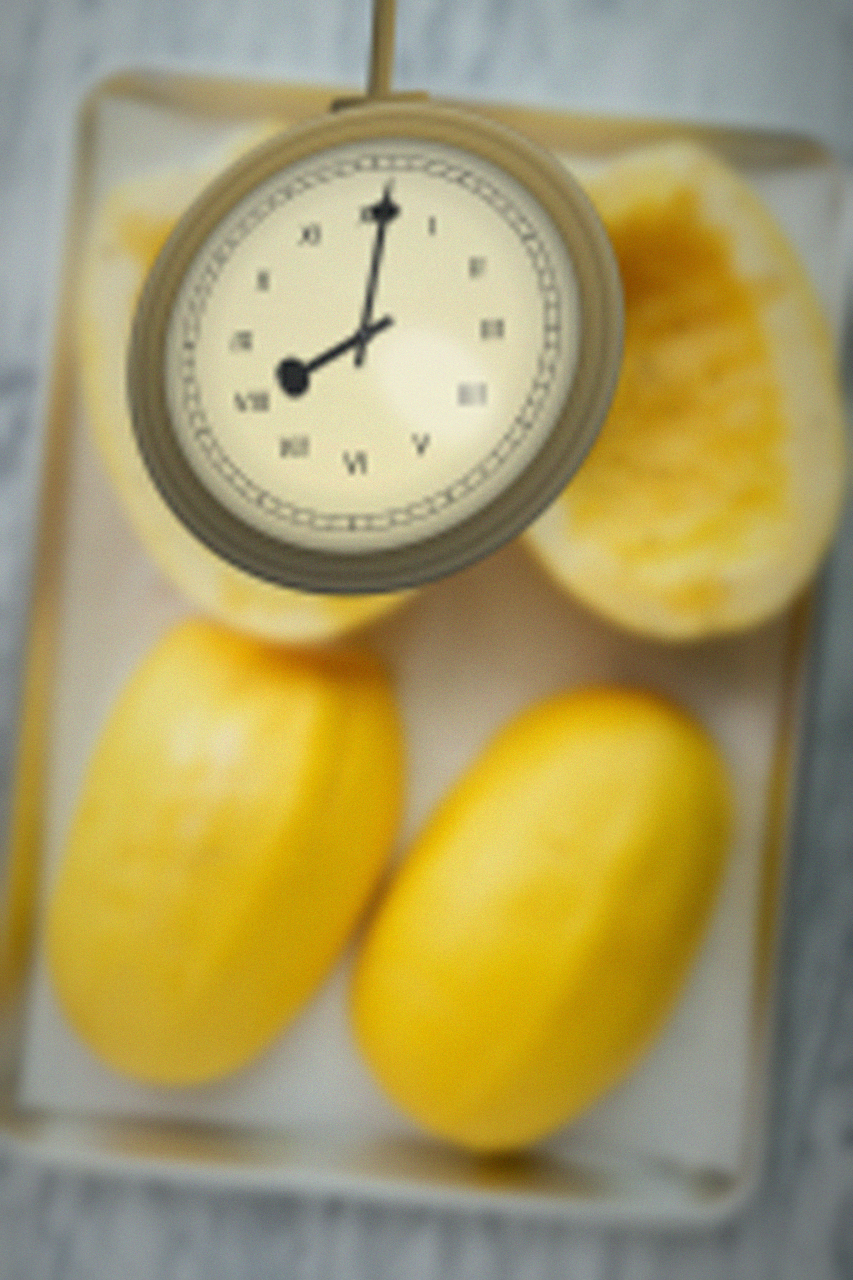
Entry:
8 h 01 min
